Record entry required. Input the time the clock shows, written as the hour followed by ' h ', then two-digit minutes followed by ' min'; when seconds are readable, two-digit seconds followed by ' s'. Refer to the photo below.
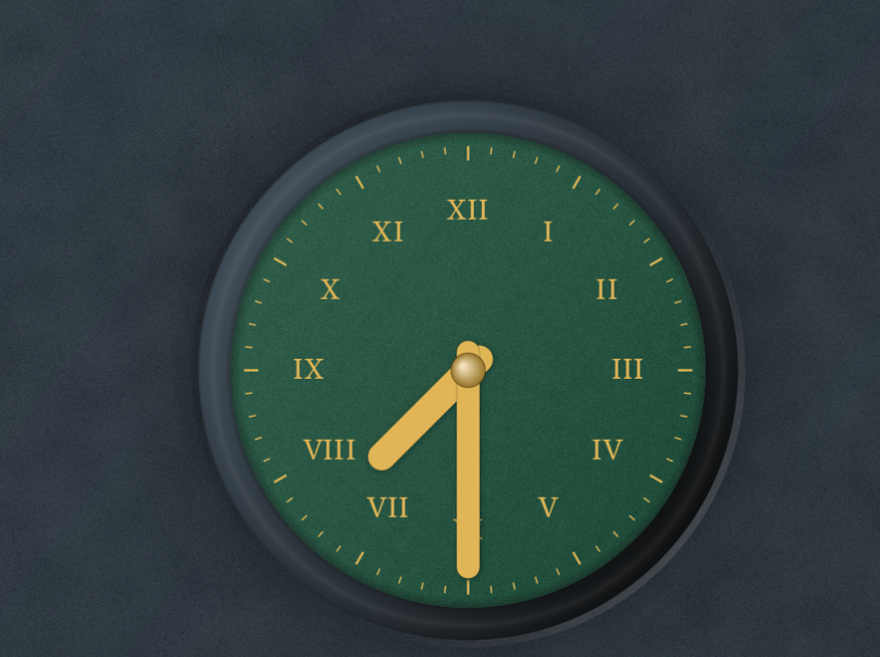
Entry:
7 h 30 min
